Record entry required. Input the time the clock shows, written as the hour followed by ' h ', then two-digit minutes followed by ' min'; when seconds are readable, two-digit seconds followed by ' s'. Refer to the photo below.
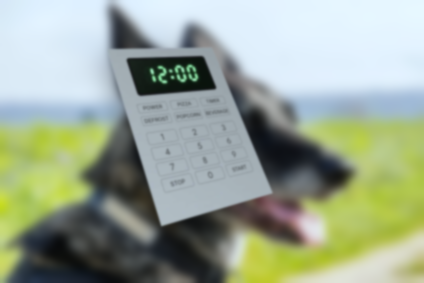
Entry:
12 h 00 min
